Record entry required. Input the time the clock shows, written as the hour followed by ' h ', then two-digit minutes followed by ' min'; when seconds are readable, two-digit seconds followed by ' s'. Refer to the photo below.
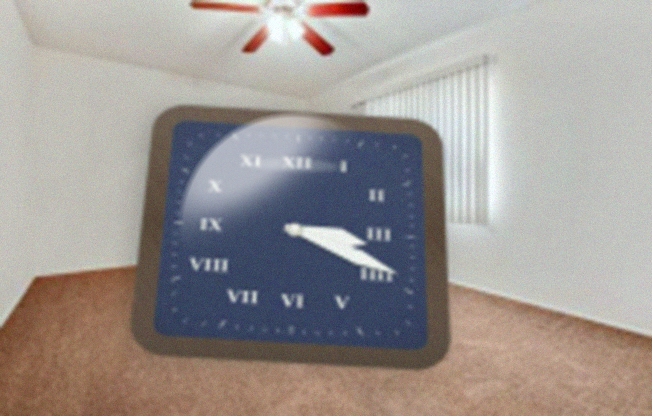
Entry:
3 h 19 min
